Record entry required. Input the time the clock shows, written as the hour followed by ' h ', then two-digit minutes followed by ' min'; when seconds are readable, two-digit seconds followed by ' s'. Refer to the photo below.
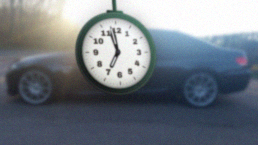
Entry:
6 h 58 min
